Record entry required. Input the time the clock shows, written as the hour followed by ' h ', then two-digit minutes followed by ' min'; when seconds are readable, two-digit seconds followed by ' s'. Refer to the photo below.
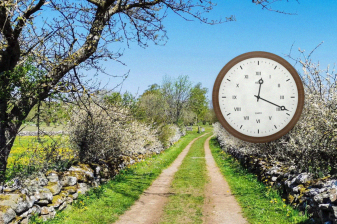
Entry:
12 h 19 min
